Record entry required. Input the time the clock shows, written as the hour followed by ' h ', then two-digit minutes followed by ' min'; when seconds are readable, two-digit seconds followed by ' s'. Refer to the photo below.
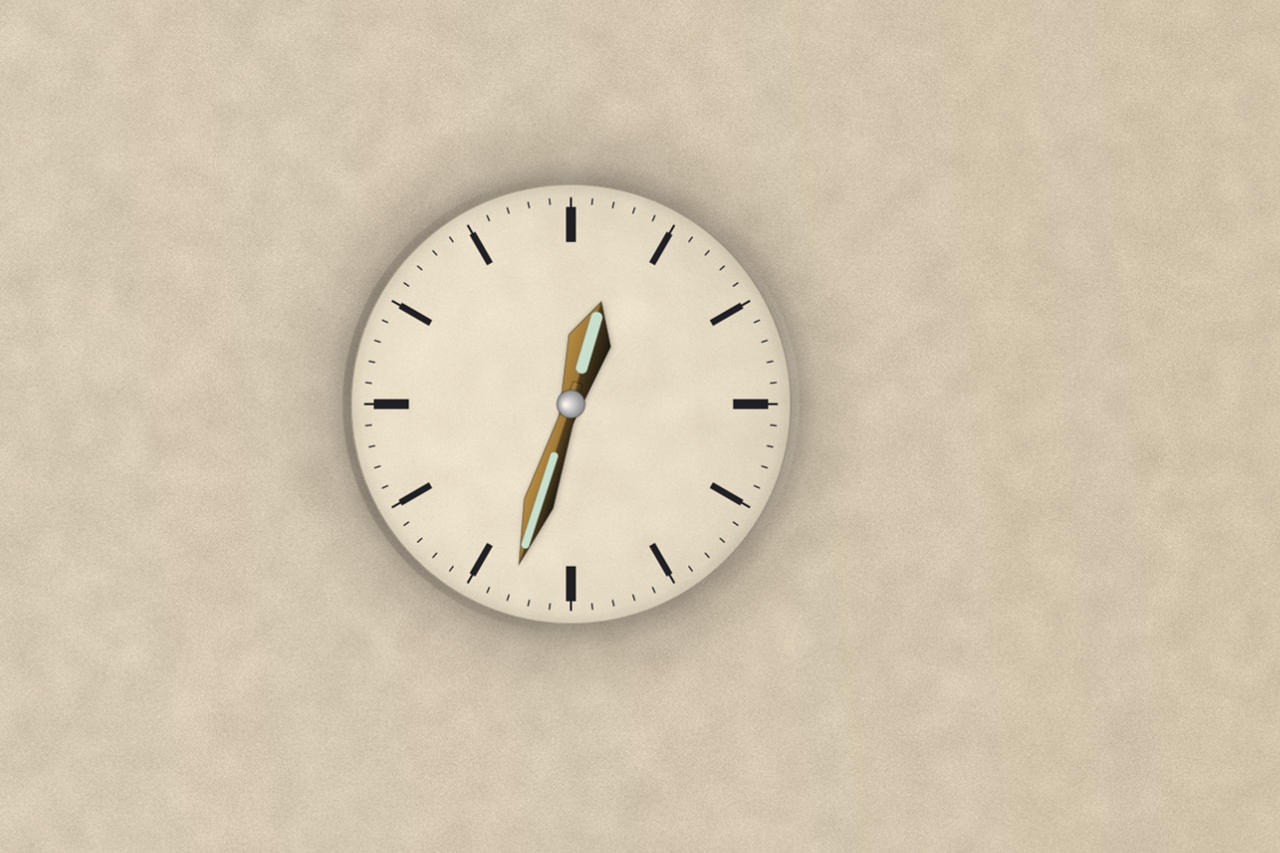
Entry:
12 h 33 min
